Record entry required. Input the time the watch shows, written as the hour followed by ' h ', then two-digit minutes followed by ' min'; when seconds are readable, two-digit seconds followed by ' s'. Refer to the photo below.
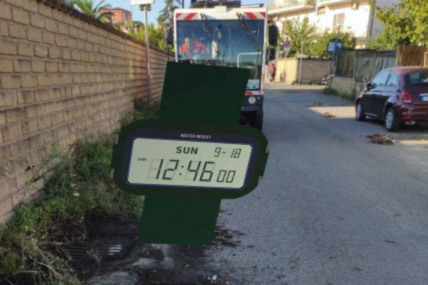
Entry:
12 h 46 min 00 s
